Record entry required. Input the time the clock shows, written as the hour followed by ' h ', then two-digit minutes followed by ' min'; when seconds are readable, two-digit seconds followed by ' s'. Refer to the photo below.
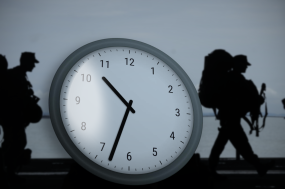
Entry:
10 h 33 min
